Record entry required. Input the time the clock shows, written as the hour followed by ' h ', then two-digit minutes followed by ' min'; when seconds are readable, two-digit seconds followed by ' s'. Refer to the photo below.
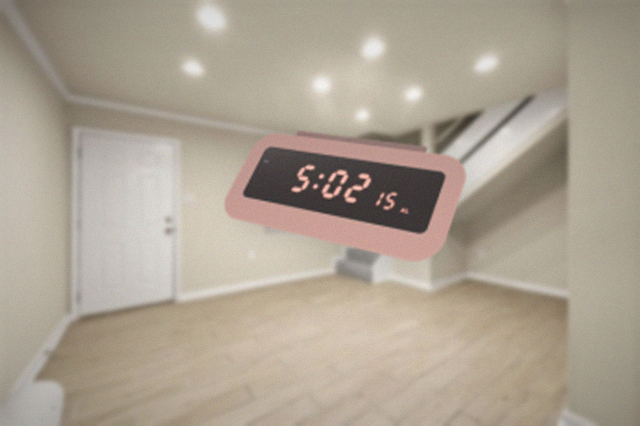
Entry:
5 h 02 min 15 s
